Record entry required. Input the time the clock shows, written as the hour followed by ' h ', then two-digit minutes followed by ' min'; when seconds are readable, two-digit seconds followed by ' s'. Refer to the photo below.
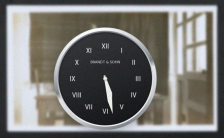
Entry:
5 h 28 min
